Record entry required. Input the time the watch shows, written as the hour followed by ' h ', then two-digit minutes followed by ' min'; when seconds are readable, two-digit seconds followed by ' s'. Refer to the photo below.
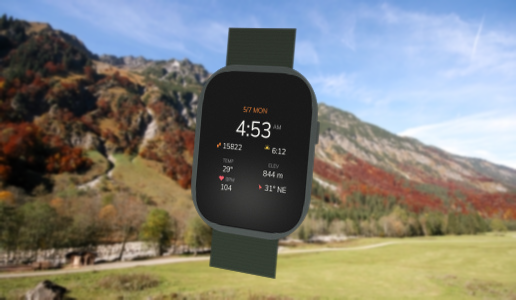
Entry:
4 h 53 min
